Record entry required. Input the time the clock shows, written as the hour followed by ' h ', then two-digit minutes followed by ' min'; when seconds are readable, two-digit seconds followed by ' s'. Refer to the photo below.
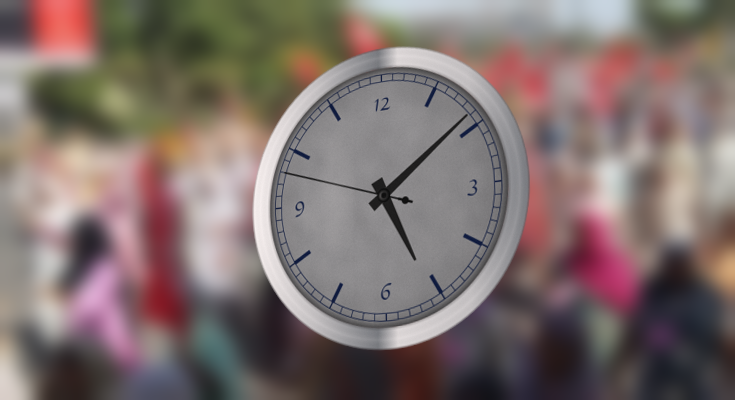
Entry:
5 h 08 min 48 s
